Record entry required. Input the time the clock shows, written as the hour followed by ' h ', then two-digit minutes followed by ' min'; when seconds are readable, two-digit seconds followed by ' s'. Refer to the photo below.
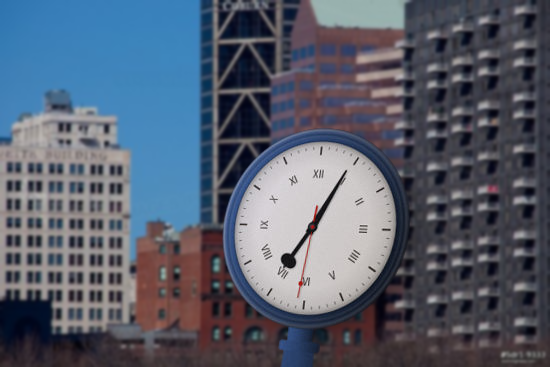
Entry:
7 h 04 min 31 s
